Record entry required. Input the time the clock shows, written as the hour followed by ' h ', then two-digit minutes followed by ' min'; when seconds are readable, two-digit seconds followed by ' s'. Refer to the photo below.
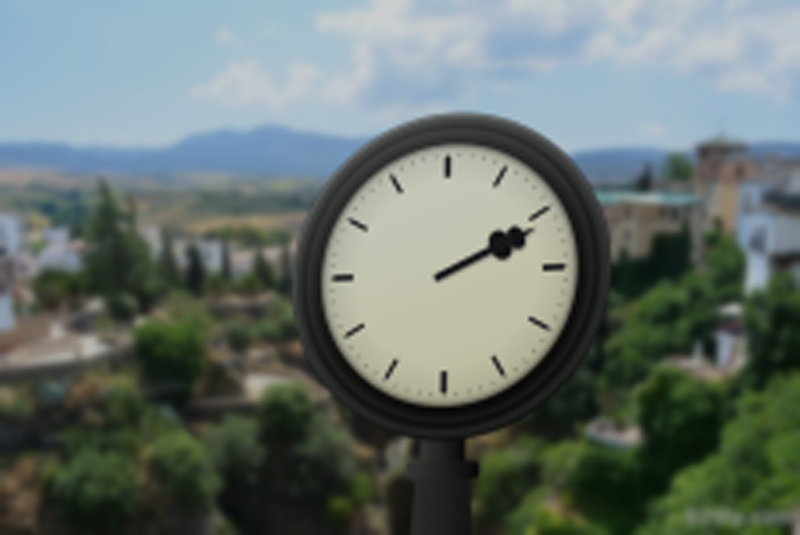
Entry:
2 h 11 min
